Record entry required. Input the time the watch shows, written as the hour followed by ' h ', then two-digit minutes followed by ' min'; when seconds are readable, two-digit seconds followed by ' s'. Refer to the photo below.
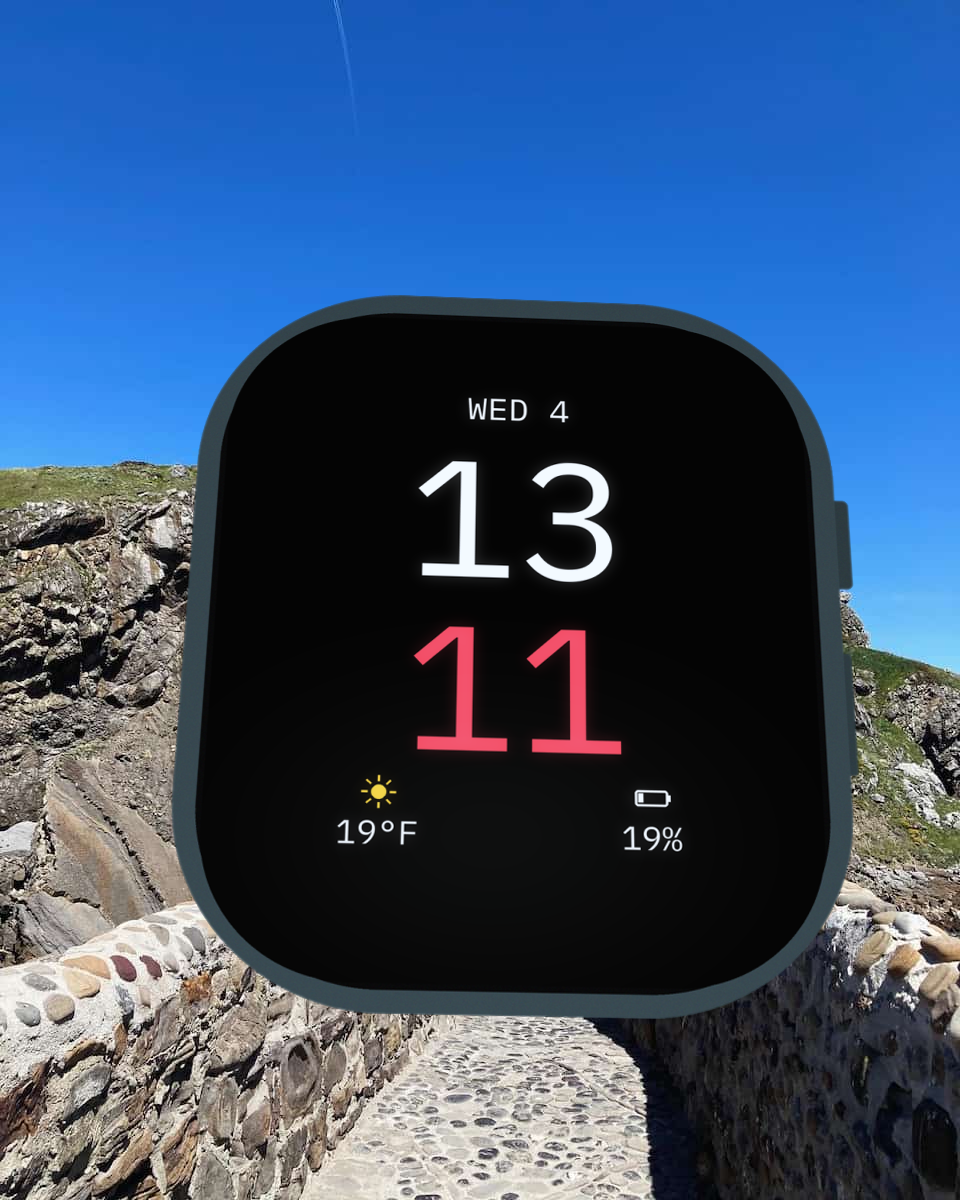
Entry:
13 h 11 min
